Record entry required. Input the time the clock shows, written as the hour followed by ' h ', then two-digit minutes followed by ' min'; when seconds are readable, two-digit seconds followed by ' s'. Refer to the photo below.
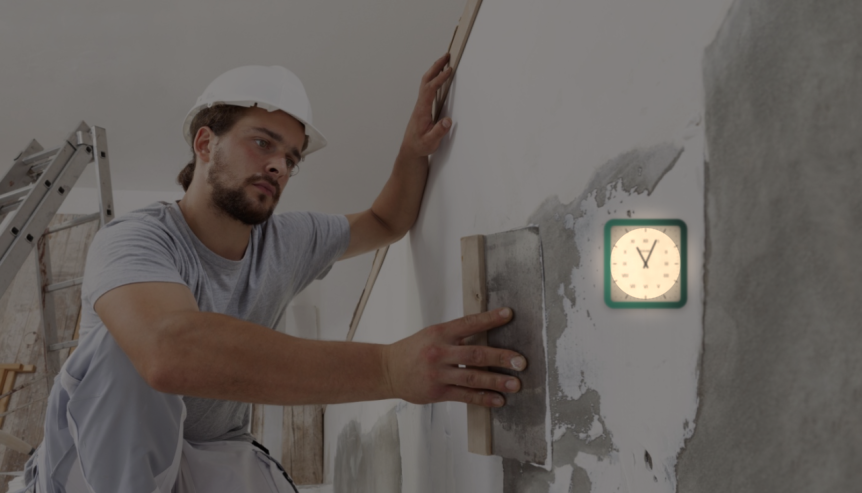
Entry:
11 h 04 min
